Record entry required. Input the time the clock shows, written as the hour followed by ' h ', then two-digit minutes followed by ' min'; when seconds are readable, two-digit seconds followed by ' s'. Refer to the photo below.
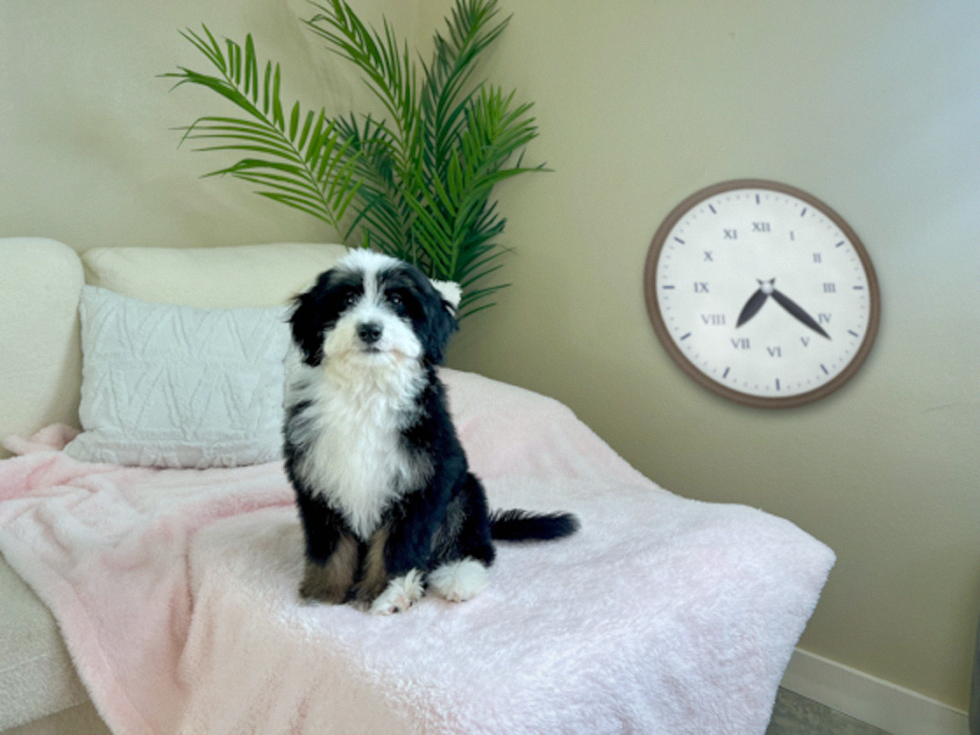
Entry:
7 h 22 min
